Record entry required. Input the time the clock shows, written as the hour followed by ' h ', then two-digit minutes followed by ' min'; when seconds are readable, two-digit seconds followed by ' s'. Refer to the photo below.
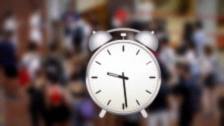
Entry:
9 h 29 min
